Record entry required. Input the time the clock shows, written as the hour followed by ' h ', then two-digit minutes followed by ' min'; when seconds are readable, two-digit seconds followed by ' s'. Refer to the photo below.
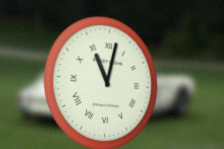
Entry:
11 h 02 min
